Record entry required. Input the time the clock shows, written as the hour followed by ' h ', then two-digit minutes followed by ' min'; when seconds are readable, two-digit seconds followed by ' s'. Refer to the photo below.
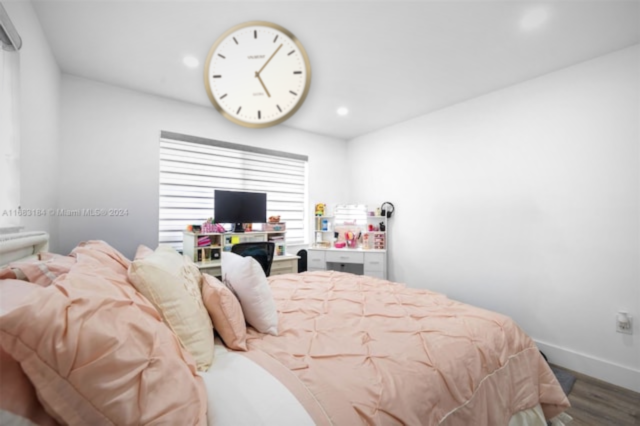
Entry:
5 h 07 min
